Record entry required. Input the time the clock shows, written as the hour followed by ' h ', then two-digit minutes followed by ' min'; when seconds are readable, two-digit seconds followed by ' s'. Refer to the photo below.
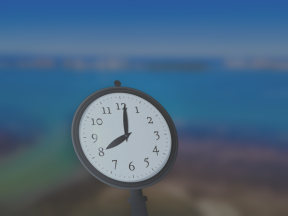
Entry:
8 h 01 min
